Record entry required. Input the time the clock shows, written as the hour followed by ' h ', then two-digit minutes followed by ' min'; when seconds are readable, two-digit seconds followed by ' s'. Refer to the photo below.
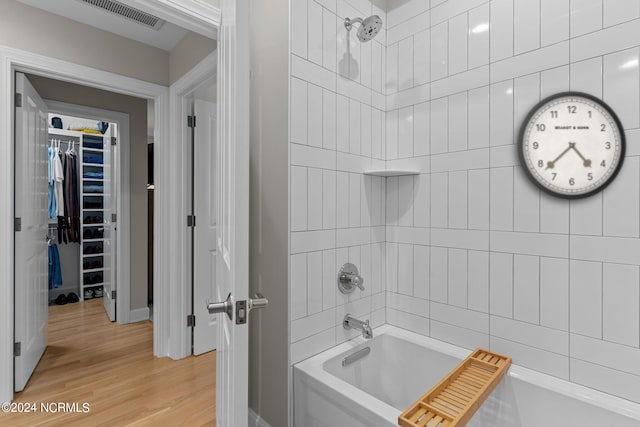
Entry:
4 h 38 min
